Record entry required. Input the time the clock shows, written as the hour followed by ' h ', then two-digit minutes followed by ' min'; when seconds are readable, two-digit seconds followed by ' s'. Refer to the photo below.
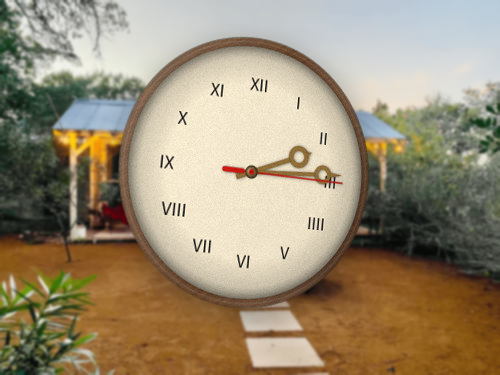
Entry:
2 h 14 min 15 s
